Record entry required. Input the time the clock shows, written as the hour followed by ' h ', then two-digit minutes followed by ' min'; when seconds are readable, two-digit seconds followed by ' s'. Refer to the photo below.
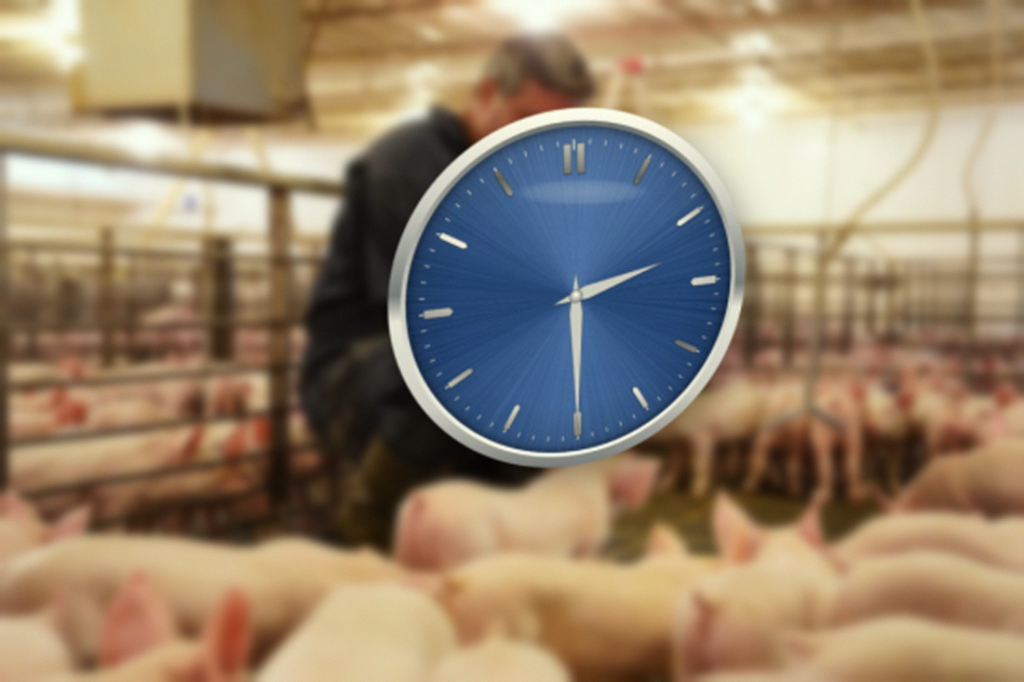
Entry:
2 h 30 min
